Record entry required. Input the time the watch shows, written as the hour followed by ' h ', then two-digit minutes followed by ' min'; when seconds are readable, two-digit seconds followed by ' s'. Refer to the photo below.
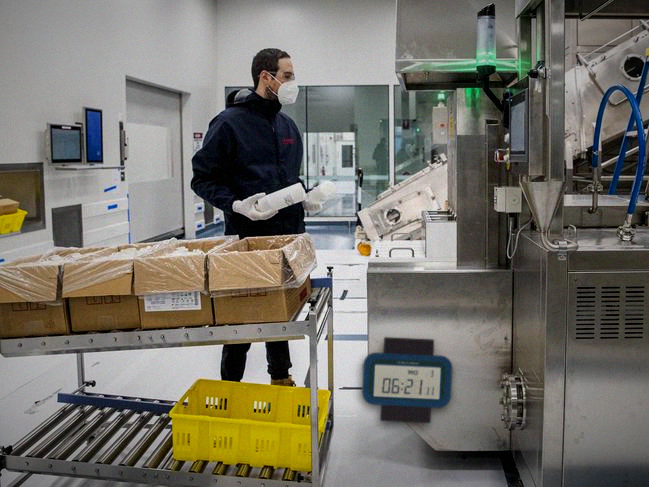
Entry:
6 h 21 min
